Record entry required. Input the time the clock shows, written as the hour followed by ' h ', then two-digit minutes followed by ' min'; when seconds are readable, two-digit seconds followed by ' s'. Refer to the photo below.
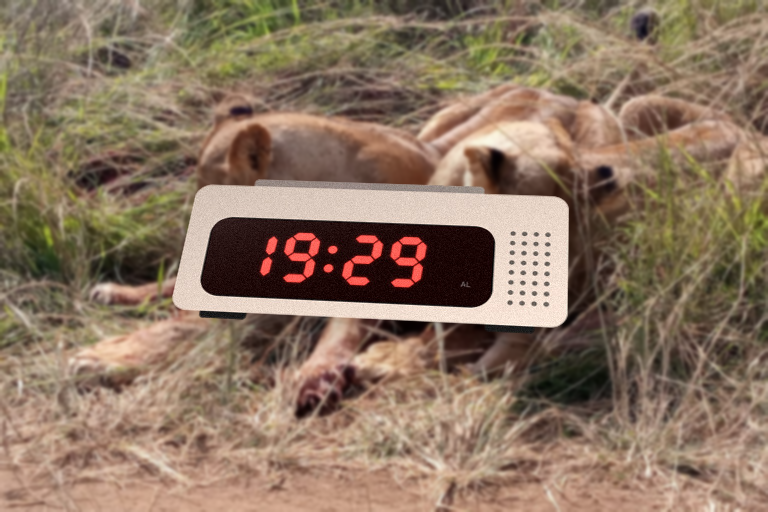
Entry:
19 h 29 min
